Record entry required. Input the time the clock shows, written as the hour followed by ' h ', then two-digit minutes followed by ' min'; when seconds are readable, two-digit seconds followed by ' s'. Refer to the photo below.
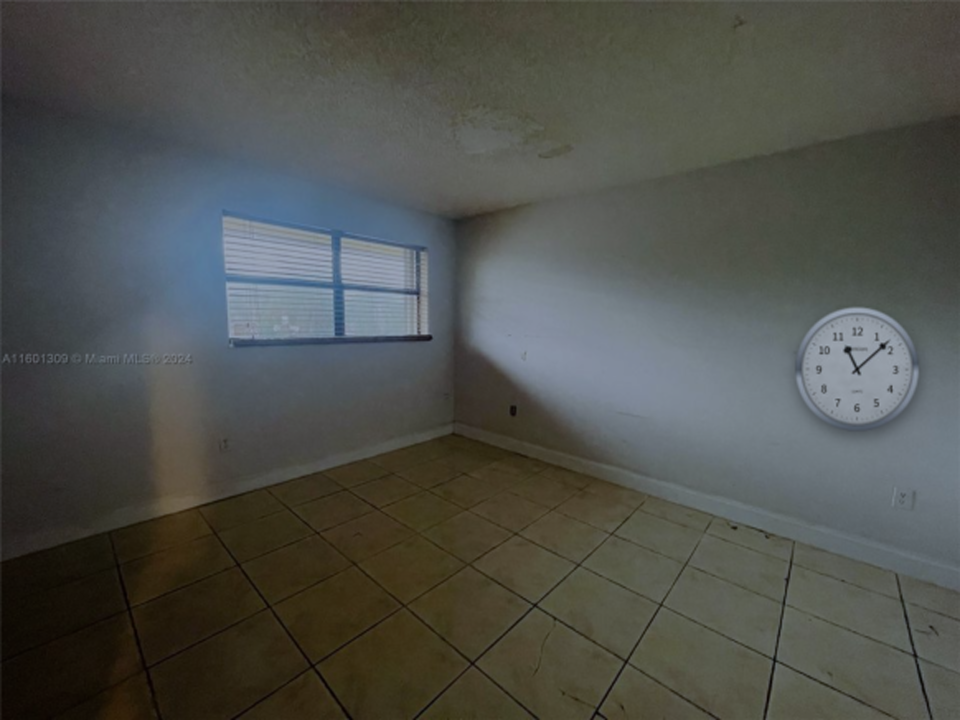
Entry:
11 h 08 min
